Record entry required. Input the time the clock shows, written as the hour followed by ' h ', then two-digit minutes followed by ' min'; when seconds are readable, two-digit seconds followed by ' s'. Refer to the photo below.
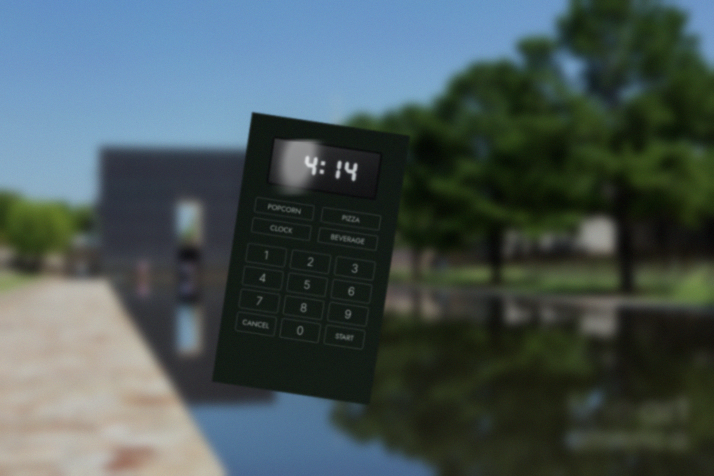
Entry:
4 h 14 min
